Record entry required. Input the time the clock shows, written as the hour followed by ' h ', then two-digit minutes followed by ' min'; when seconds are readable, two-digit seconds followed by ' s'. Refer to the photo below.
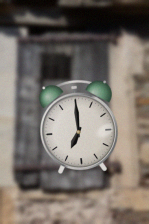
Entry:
7 h 00 min
